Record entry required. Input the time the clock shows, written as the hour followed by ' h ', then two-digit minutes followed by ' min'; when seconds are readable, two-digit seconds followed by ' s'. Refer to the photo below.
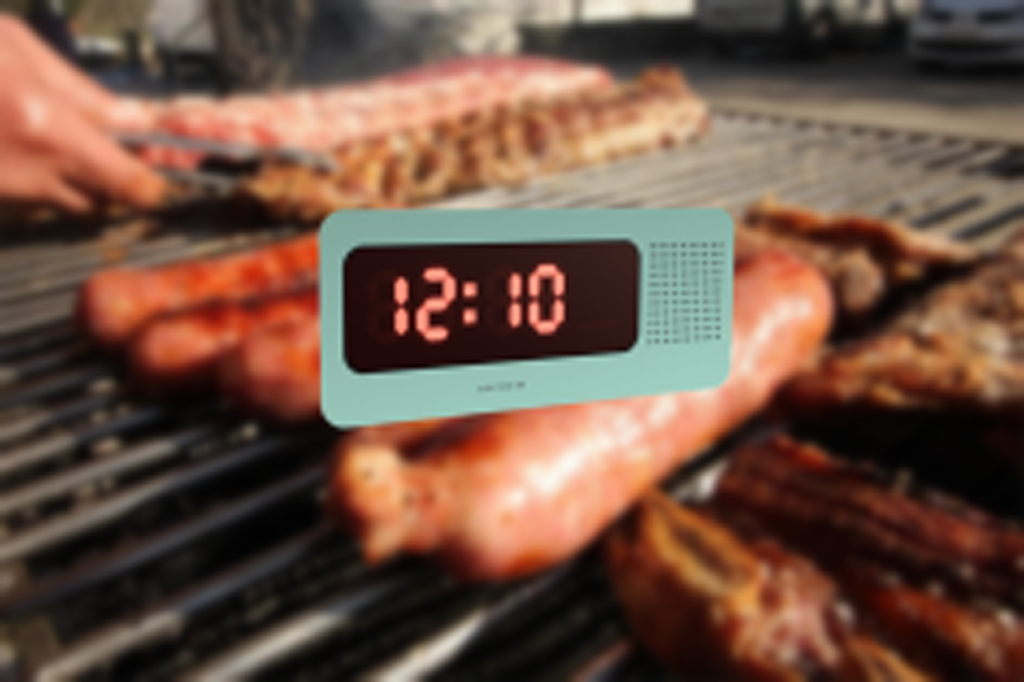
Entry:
12 h 10 min
